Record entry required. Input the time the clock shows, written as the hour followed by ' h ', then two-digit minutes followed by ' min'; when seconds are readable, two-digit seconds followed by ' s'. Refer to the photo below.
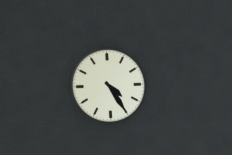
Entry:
4 h 25 min
